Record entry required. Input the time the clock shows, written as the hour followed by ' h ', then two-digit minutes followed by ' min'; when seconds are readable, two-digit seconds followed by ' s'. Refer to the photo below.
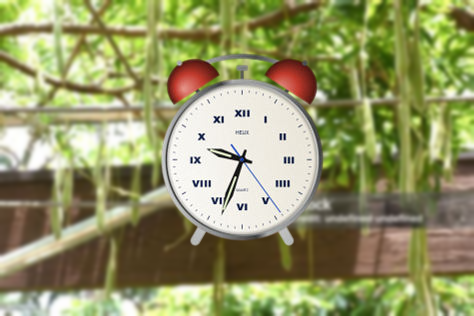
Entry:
9 h 33 min 24 s
